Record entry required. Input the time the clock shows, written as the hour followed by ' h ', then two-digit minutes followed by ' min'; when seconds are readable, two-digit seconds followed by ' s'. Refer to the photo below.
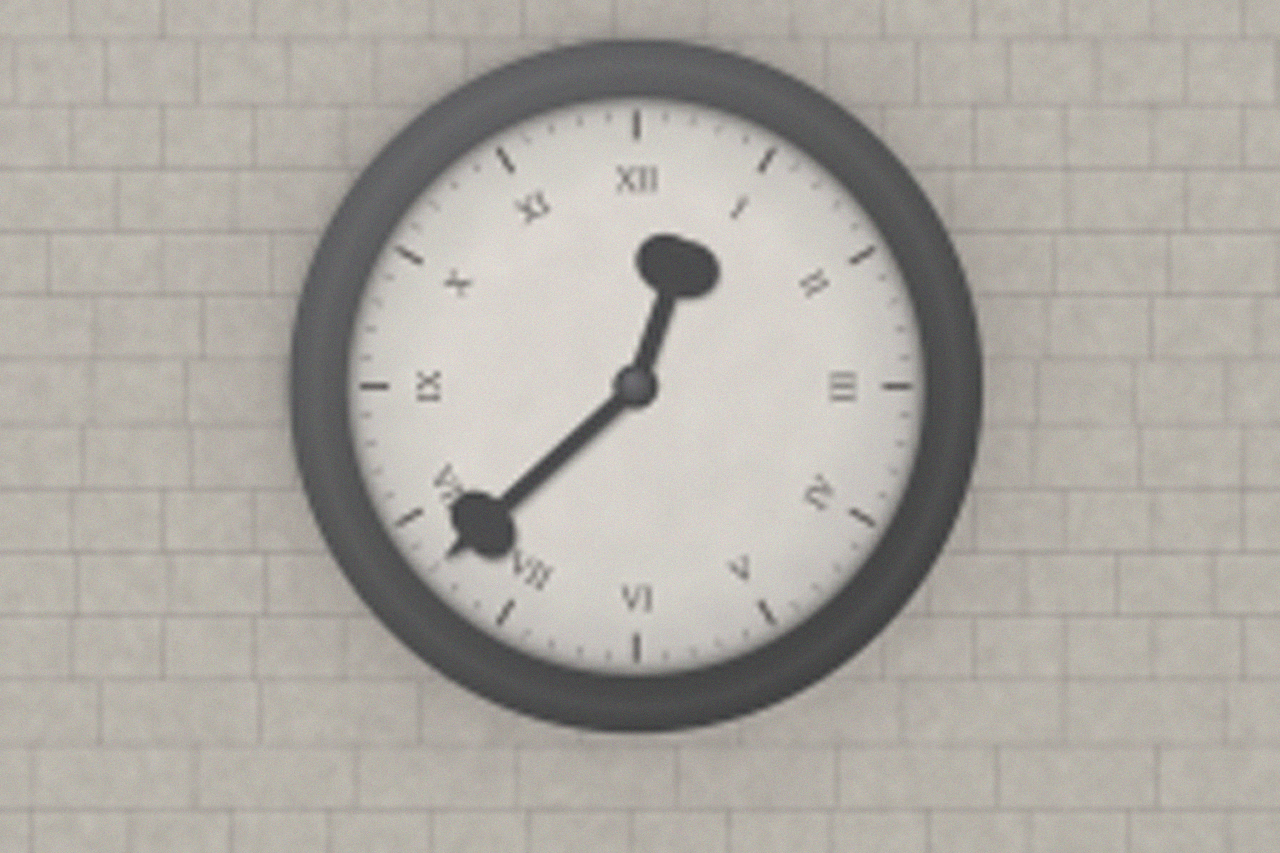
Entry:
12 h 38 min
